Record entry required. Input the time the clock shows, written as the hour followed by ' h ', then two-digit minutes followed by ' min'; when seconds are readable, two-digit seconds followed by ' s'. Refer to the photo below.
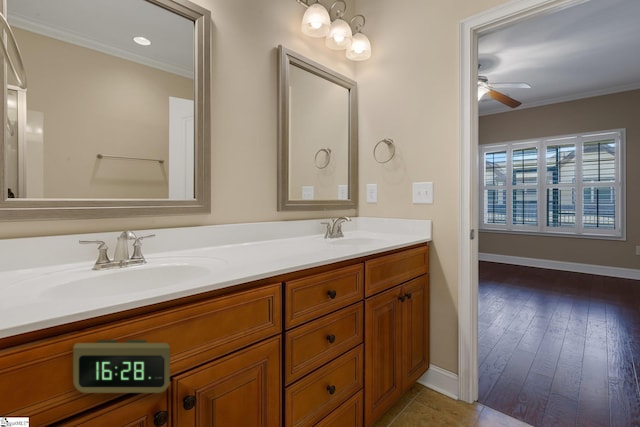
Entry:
16 h 28 min
